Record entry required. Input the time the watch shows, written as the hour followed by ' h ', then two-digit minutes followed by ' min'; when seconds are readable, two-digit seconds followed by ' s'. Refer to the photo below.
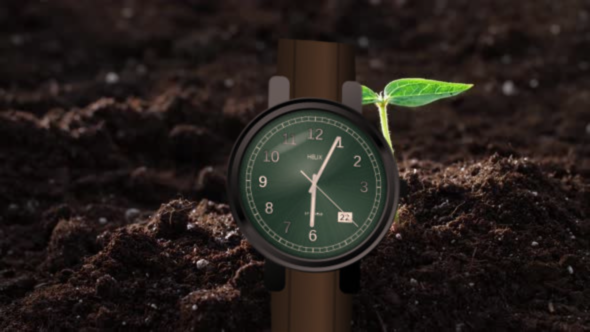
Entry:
6 h 04 min 22 s
